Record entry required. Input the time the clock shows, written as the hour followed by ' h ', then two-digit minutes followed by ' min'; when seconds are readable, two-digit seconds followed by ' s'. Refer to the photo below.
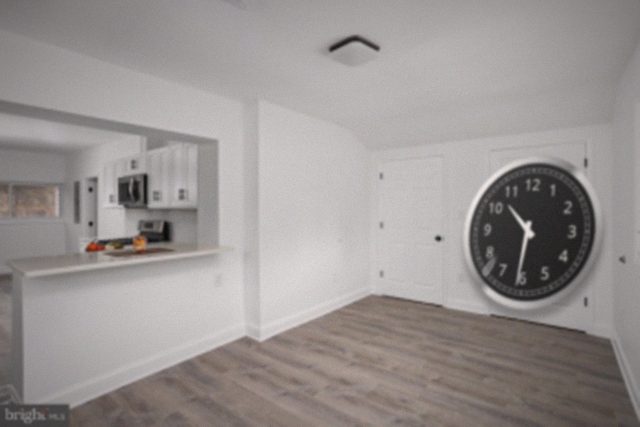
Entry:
10 h 31 min
